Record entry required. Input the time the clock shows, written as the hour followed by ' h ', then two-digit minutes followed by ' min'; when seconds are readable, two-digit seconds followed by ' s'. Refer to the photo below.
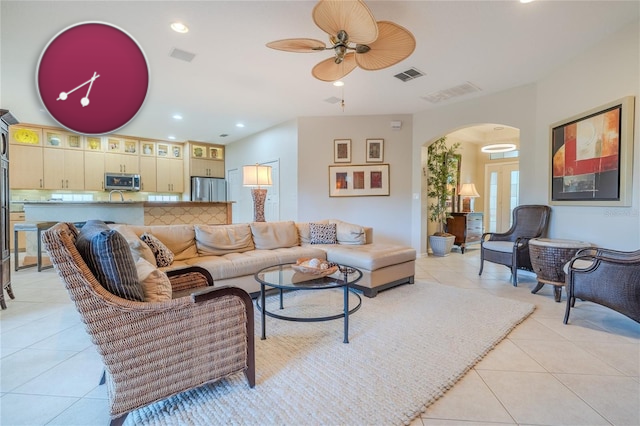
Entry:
6 h 40 min
